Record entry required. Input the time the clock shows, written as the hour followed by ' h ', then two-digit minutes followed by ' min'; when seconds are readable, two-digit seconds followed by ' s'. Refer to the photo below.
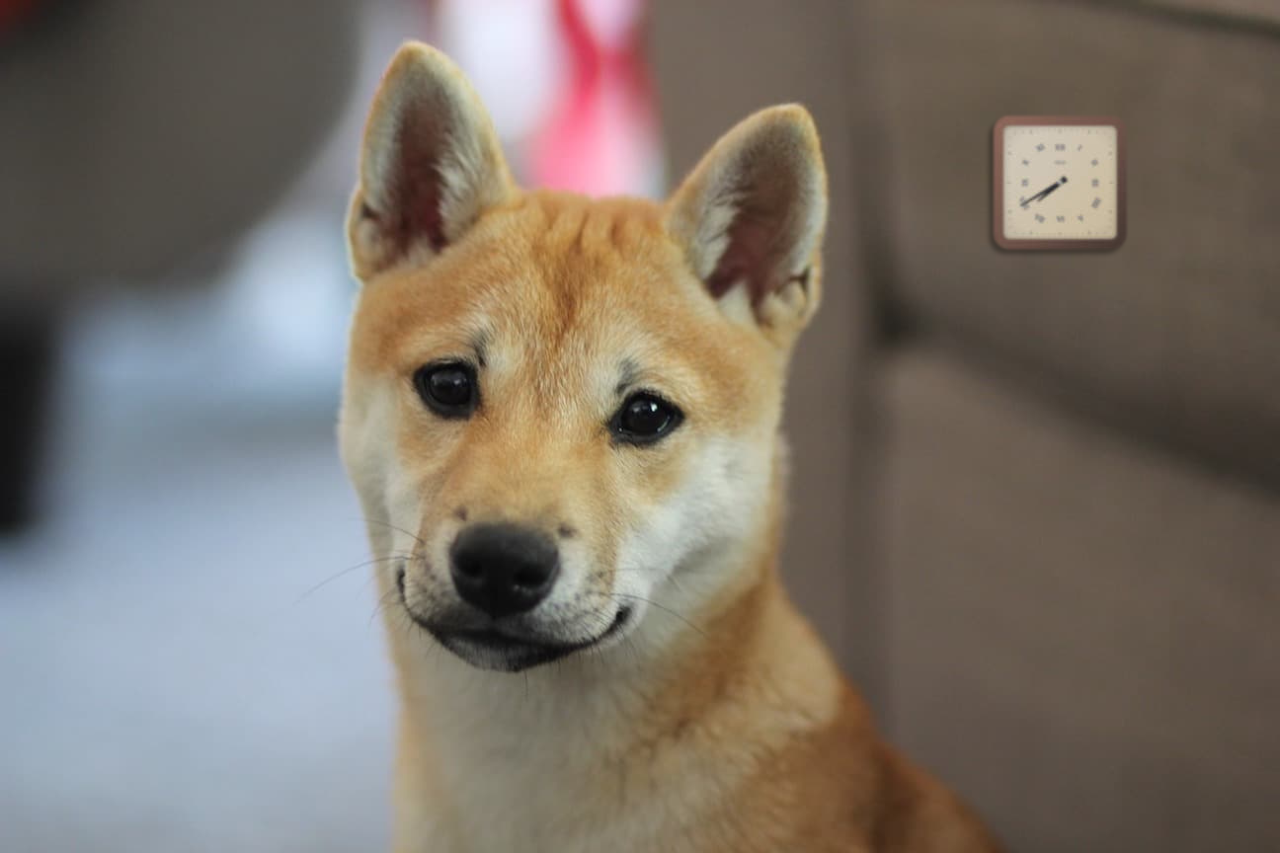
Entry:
7 h 40 min
